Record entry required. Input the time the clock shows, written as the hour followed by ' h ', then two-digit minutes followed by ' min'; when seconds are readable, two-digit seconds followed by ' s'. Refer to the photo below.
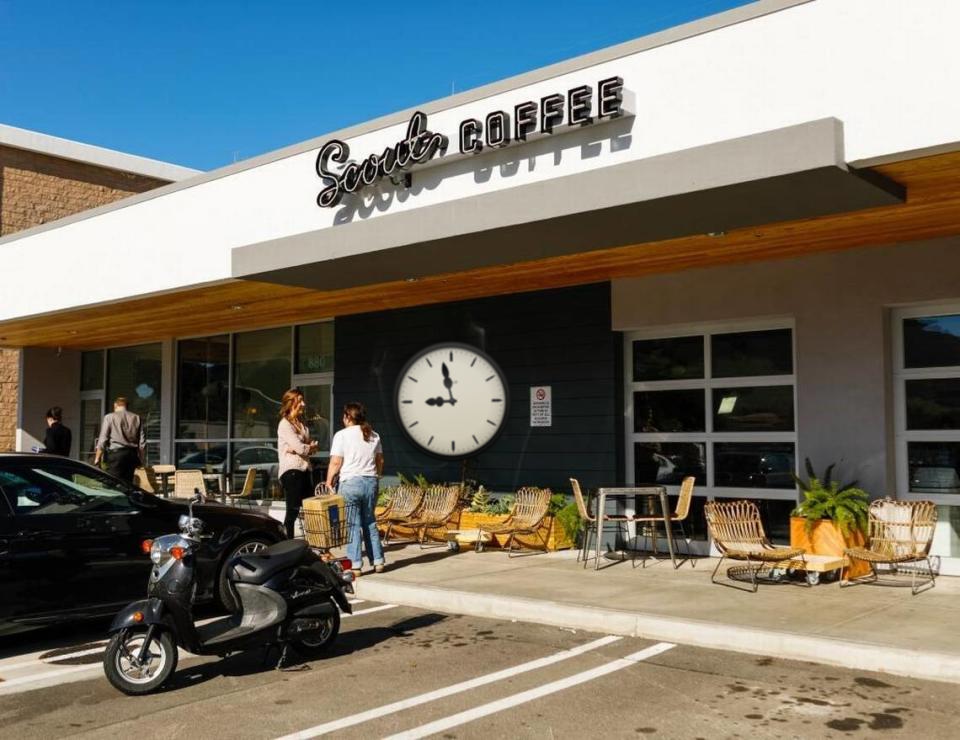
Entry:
8 h 58 min
